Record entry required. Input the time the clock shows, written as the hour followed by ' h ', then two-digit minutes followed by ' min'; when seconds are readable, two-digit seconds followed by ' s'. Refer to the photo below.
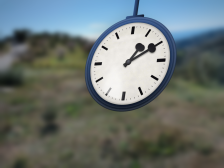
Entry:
1 h 10 min
